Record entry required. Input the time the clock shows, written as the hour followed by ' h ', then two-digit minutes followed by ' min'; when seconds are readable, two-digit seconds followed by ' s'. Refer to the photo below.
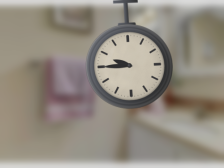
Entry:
9 h 45 min
